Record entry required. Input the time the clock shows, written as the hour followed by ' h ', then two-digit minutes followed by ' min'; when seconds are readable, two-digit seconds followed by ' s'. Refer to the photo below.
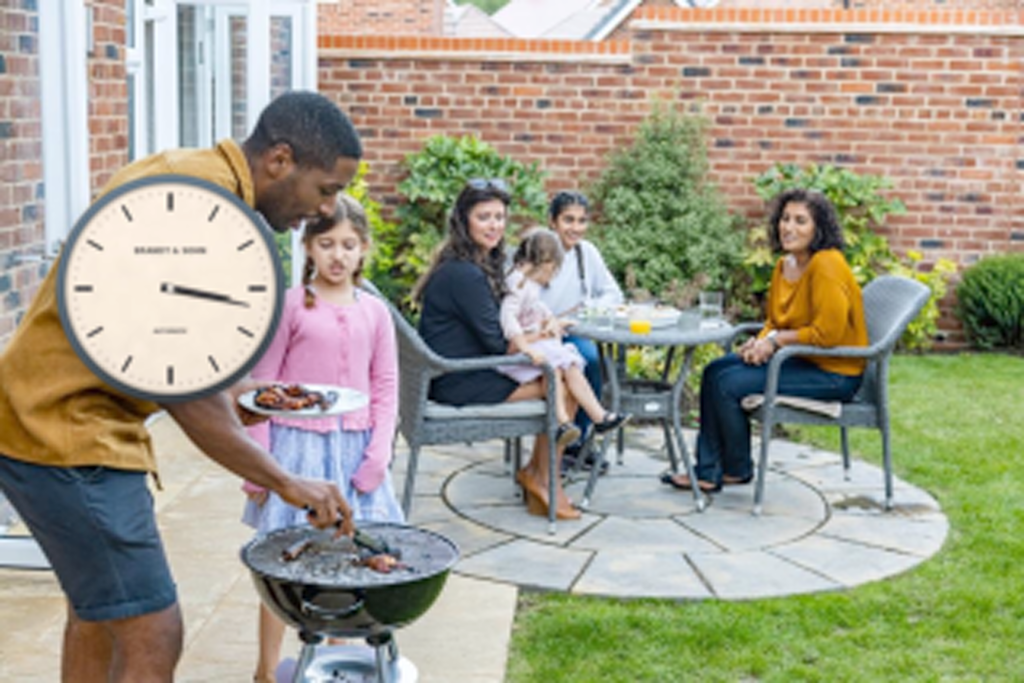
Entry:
3 h 17 min
